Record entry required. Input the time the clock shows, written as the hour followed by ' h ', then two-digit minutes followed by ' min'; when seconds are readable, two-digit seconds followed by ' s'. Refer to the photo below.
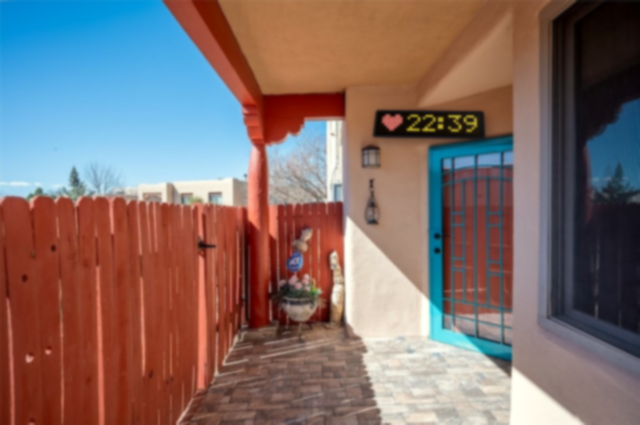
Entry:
22 h 39 min
